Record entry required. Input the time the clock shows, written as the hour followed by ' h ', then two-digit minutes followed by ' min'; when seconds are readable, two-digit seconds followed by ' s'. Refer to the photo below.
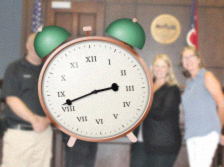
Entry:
2 h 42 min
